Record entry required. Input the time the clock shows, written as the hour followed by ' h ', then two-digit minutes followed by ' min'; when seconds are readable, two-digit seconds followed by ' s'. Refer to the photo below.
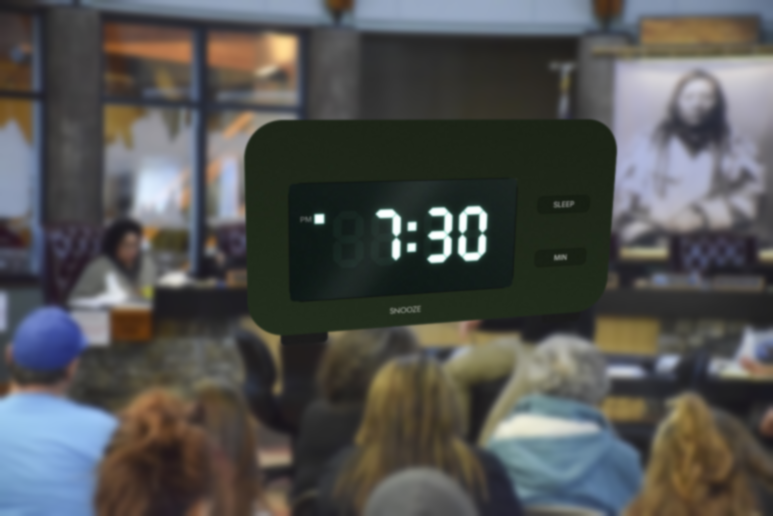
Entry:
7 h 30 min
